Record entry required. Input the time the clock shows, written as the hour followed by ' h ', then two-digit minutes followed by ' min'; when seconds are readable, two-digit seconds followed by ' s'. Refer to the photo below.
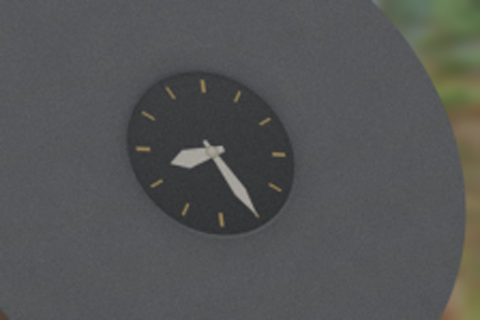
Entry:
8 h 25 min
